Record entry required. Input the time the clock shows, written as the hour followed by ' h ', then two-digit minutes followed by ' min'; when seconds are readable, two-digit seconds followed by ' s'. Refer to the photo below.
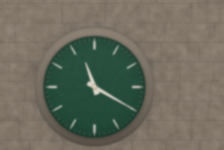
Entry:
11 h 20 min
